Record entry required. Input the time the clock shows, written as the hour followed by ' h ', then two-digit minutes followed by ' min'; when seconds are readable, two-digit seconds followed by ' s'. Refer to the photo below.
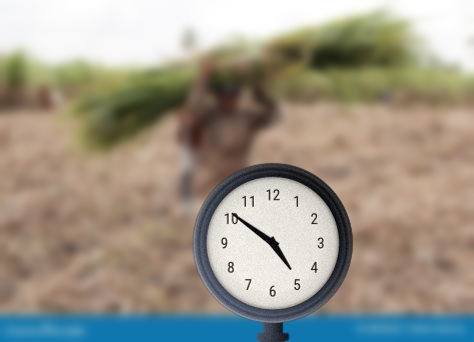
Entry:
4 h 51 min
